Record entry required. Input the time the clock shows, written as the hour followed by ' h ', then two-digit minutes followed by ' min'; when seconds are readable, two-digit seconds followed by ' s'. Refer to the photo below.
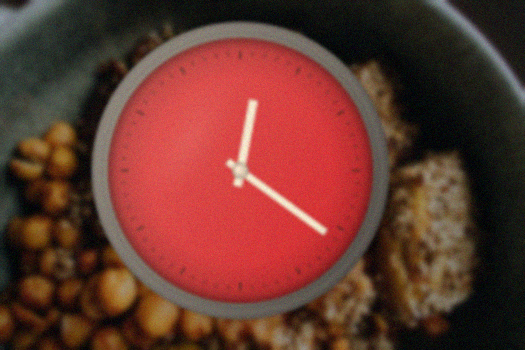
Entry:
12 h 21 min
